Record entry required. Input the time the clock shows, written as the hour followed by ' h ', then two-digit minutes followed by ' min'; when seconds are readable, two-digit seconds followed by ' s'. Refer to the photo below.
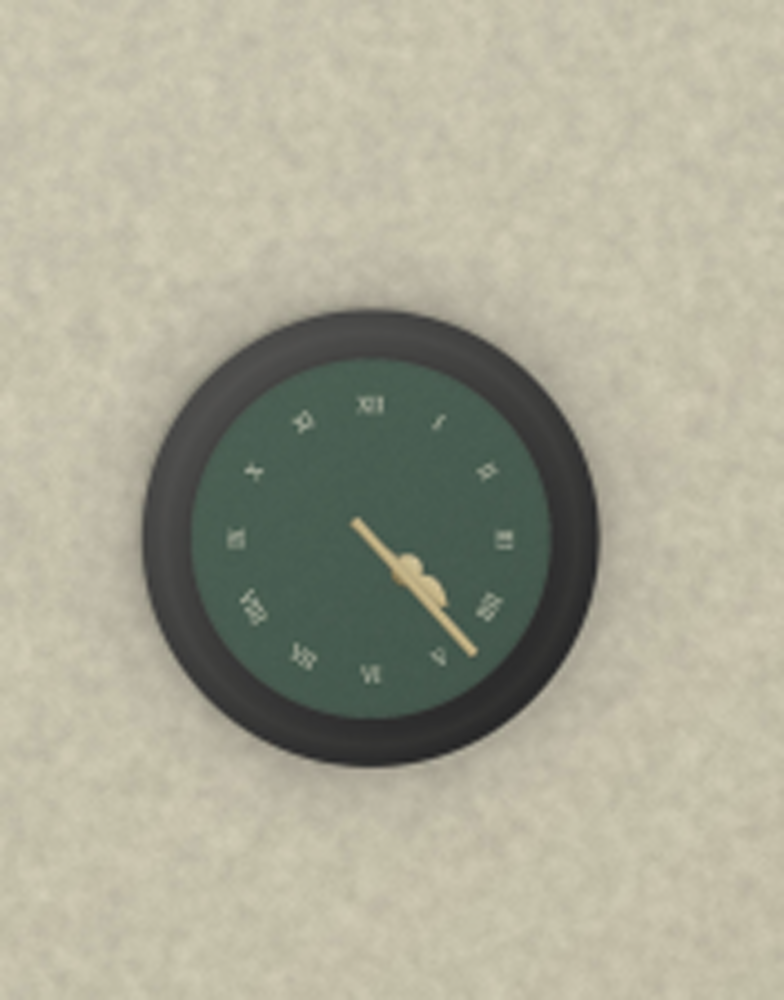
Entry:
4 h 23 min
